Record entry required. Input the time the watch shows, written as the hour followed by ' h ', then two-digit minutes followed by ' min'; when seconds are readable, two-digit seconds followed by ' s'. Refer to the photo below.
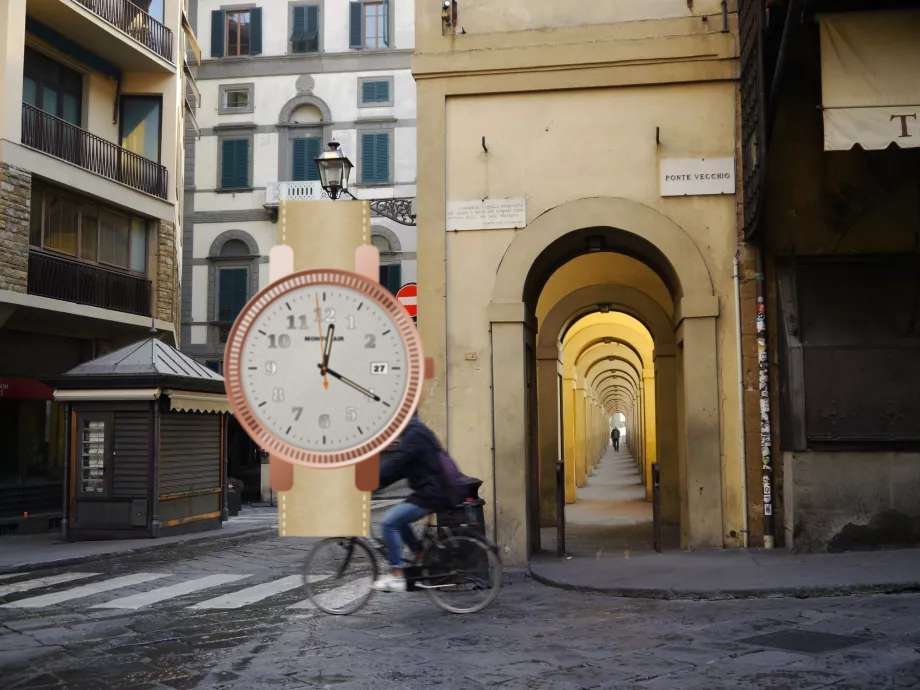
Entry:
12 h 19 min 59 s
